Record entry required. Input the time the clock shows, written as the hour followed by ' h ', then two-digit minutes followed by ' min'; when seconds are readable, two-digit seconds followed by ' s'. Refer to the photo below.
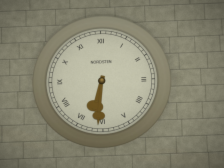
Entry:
6 h 31 min
